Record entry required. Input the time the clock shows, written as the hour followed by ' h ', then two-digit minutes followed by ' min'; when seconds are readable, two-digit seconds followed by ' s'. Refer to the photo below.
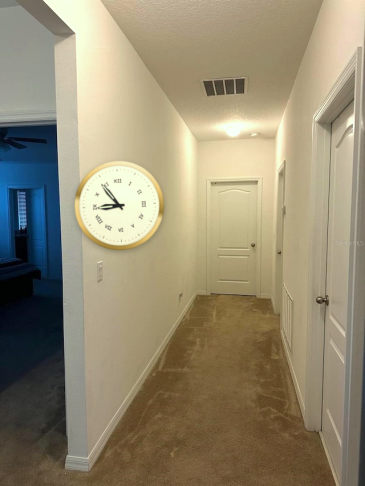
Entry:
8 h 54 min
